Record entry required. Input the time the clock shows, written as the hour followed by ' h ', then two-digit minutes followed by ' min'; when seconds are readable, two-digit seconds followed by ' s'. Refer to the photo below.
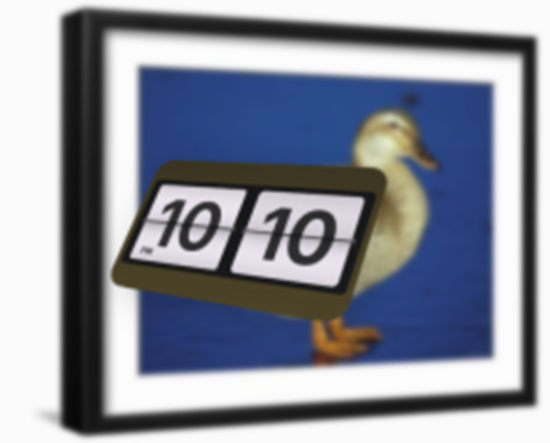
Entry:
10 h 10 min
